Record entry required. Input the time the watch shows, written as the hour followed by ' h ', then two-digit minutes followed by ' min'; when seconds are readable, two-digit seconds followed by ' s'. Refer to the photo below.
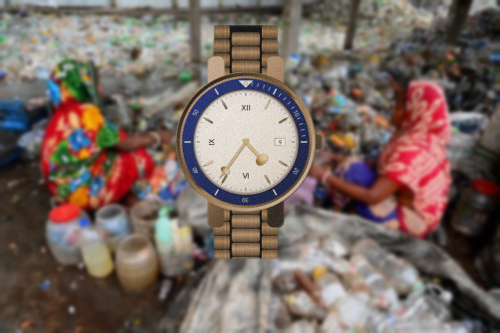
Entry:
4 h 36 min
